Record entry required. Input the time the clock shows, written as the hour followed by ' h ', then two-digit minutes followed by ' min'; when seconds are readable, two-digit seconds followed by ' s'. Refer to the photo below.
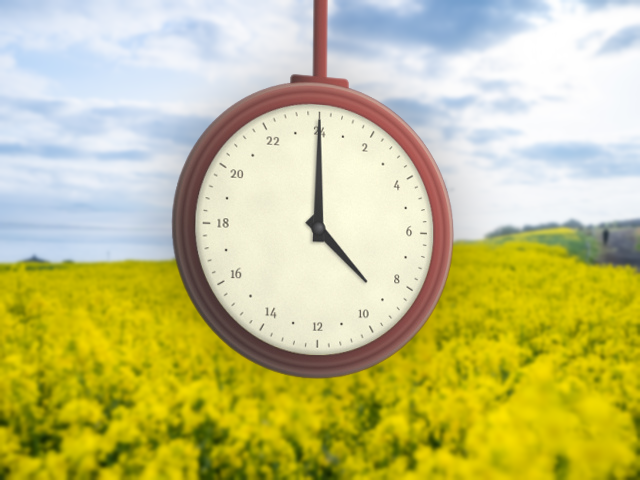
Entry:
9 h 00 min
